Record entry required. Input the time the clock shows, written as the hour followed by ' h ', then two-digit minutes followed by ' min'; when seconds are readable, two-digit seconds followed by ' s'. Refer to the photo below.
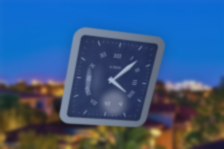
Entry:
4 h 07 min
